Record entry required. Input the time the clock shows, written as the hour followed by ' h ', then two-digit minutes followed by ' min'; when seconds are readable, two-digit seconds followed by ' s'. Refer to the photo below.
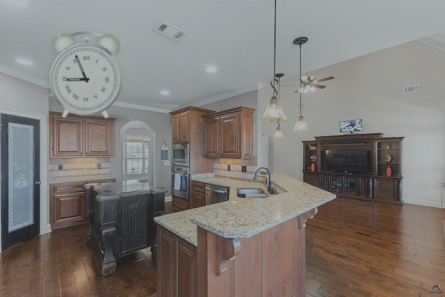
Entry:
8 h 56 min
